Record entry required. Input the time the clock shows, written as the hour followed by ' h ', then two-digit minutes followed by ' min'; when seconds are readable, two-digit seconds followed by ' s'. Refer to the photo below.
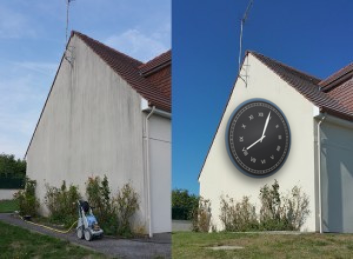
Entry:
8 h 04 min
